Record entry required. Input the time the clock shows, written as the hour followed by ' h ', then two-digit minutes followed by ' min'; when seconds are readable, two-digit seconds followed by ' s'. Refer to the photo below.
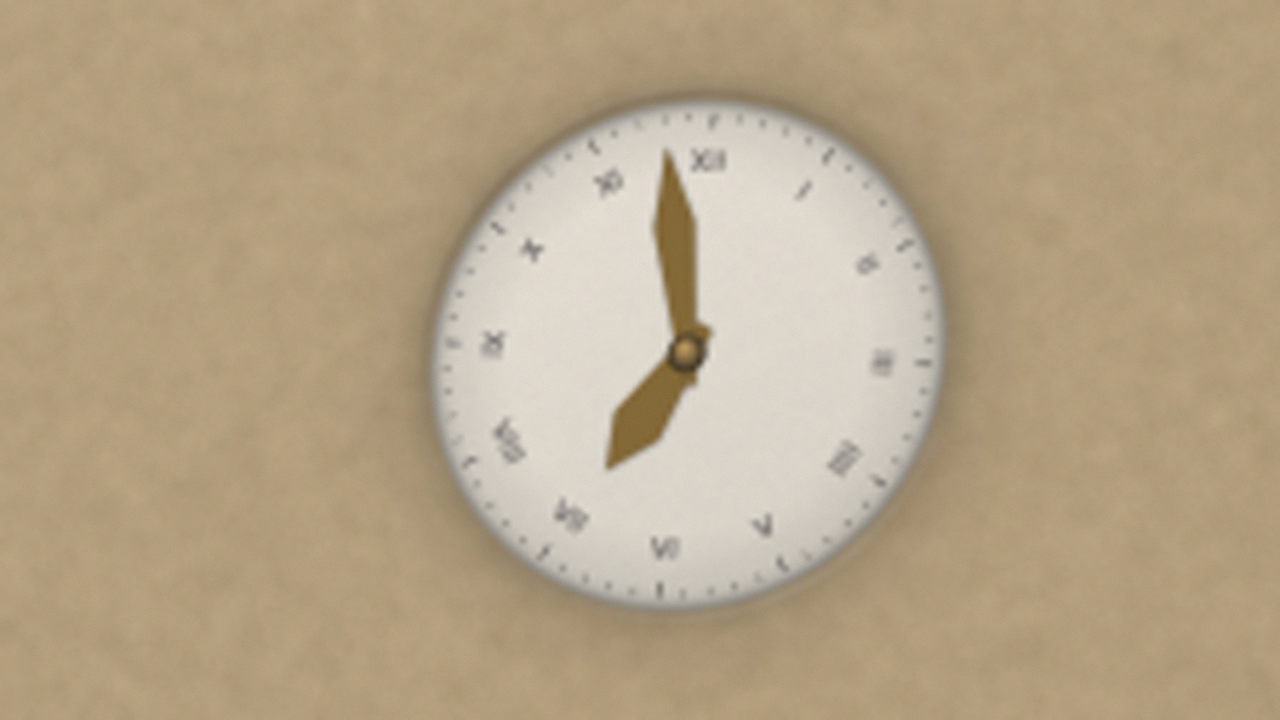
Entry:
6 h 58 min
